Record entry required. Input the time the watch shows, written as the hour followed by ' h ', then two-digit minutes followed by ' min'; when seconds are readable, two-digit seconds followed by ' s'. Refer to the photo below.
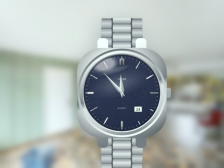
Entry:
11 h 53 min
